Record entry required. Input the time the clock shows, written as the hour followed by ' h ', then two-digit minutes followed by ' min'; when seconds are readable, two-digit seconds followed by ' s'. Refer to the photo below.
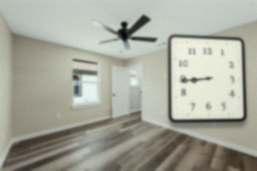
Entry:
8 h 44 min
